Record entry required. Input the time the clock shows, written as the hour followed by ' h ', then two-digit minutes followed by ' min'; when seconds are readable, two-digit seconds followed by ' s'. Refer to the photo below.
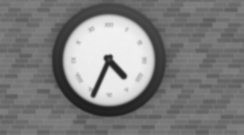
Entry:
4 h 34 min
